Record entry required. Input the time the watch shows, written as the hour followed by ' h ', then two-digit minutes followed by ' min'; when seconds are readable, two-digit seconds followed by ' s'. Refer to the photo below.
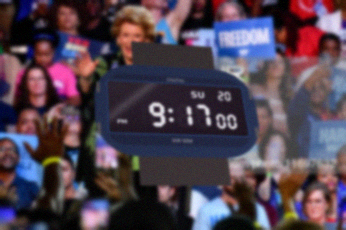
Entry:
9 h 17 min 00 s
